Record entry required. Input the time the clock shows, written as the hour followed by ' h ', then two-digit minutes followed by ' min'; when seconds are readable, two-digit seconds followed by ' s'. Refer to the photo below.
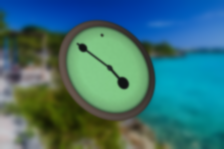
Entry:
4 h 52 min
